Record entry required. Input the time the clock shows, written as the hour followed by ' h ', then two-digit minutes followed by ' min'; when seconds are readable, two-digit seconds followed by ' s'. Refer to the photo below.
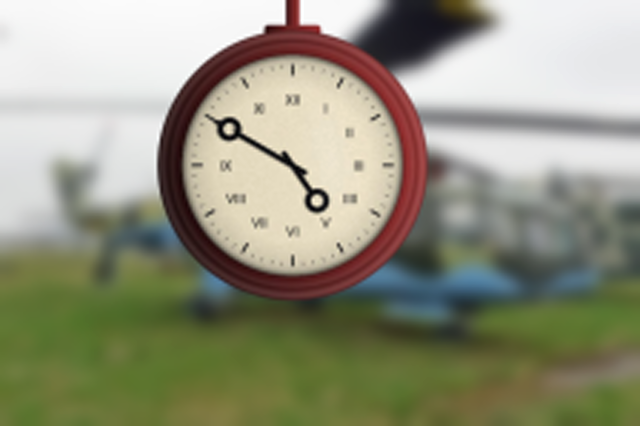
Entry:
4 h 50 min
